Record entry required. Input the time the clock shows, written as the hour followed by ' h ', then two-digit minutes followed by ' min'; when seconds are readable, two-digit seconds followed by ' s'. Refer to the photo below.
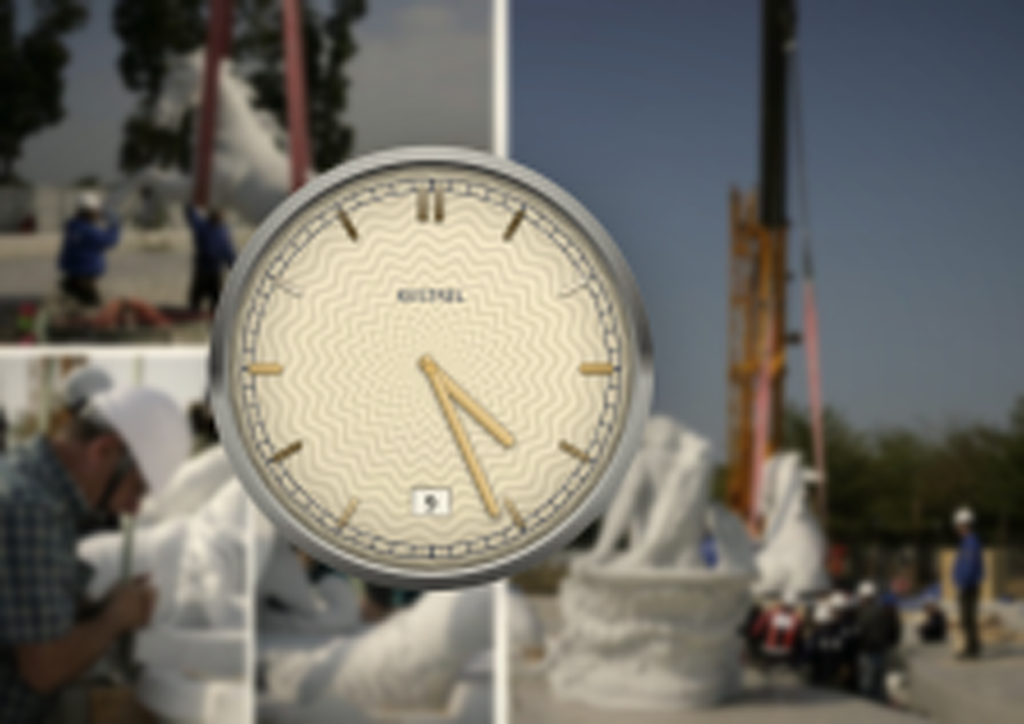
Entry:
4 h 26 min
